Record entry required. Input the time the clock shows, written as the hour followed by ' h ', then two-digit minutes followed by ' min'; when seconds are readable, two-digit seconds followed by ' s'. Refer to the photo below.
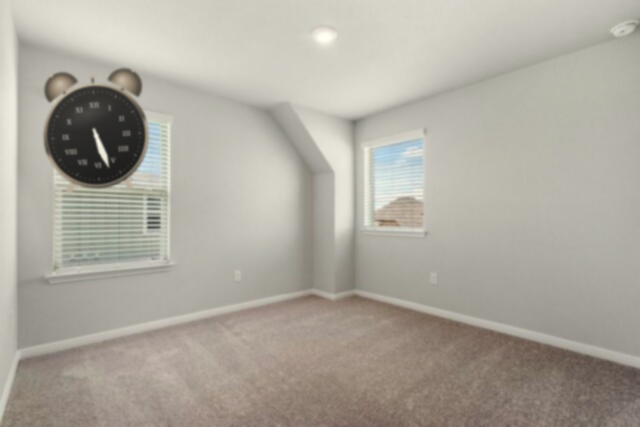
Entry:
5 h 27 min
